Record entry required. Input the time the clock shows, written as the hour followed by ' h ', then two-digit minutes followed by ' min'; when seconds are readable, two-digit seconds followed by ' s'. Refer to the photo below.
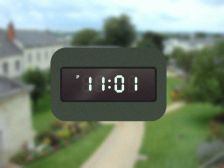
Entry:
11 h 01 min
